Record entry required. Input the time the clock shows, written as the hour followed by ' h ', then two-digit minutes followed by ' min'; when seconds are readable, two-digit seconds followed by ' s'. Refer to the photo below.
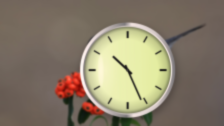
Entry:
10 h 26 min
